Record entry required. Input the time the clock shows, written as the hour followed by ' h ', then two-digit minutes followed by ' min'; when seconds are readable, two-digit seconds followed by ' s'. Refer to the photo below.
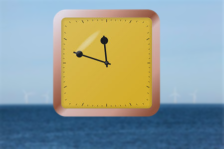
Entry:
11 h 48 min
